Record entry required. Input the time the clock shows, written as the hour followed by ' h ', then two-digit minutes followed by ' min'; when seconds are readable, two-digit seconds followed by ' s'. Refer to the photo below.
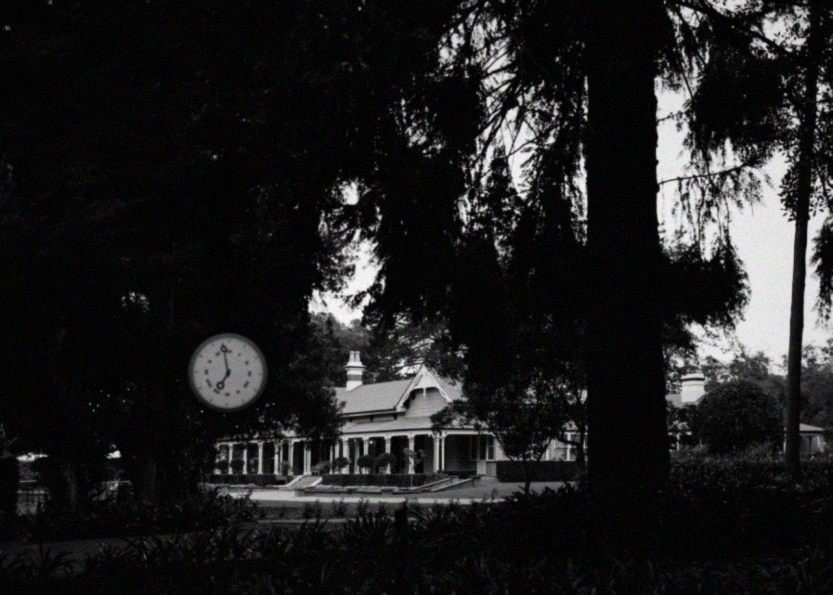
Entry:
6 h 58 min
